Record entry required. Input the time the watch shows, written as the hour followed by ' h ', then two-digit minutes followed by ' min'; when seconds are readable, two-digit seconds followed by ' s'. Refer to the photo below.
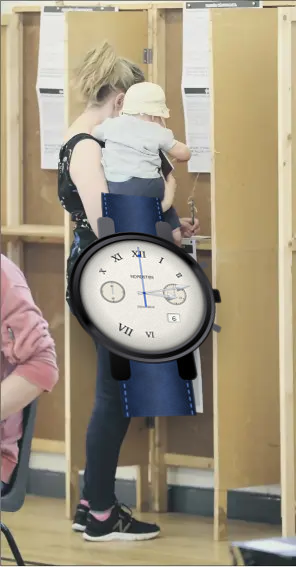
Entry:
3 h 13 min
